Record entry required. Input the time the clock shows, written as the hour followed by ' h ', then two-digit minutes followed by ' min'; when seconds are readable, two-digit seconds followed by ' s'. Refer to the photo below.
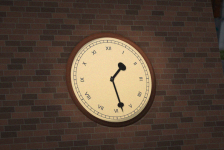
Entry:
1 h 28 min
